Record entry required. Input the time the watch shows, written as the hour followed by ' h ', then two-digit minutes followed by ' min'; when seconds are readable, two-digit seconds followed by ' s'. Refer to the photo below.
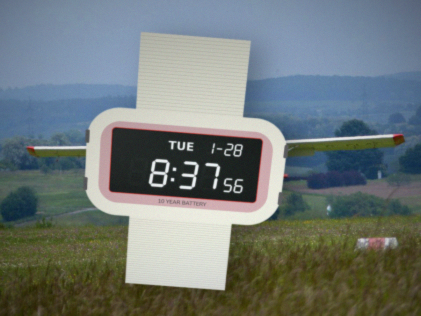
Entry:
8 h 37 min 56 s
